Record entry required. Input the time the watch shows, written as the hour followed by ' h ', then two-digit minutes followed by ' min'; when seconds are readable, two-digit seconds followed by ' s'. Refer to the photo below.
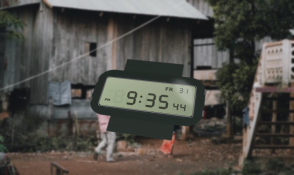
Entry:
9 h 35 min 44 s
